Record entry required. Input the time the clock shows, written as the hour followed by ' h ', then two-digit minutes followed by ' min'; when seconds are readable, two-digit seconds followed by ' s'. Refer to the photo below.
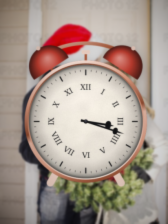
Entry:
3 h 18 min
